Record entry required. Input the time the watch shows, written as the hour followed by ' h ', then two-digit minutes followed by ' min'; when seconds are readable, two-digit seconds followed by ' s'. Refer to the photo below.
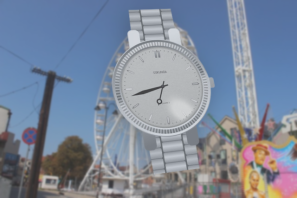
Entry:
6 h 43 min
